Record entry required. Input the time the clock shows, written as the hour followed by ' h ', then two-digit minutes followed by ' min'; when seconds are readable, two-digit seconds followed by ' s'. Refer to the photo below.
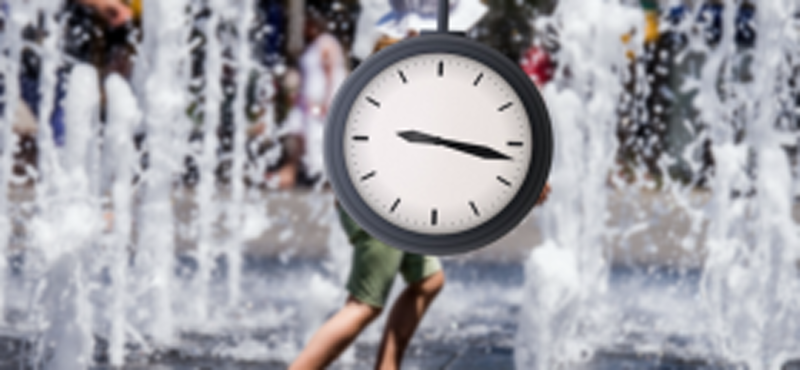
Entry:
9 h 17 min
